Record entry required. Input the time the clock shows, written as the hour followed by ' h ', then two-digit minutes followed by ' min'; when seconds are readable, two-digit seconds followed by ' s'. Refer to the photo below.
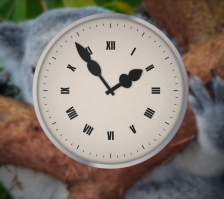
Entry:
1 h 54 min
